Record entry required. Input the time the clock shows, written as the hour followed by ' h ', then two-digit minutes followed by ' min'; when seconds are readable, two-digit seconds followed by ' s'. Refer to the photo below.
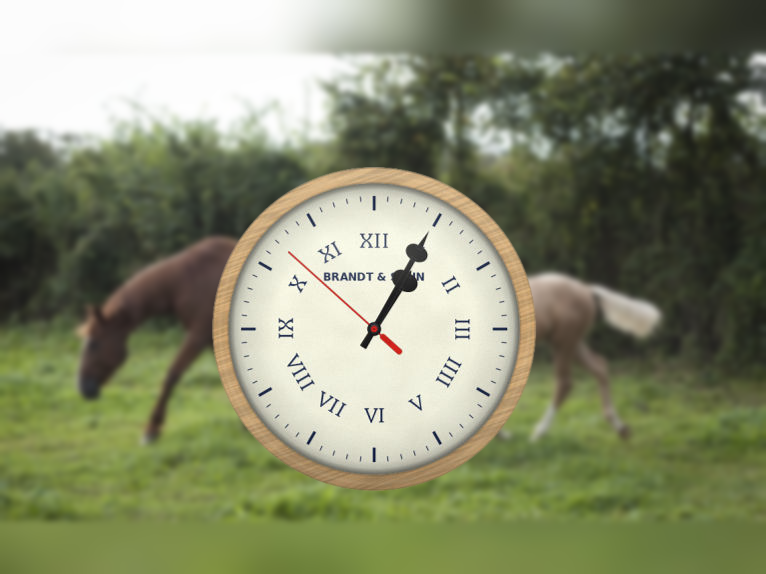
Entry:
1 h 04 min 52 s
